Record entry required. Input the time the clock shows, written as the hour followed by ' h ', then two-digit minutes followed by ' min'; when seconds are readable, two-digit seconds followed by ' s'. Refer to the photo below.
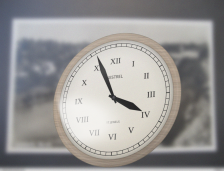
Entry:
3 h 56 min
